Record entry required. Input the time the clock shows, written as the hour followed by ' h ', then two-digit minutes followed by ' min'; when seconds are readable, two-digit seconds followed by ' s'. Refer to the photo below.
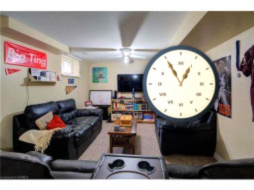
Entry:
12 h 55 min
